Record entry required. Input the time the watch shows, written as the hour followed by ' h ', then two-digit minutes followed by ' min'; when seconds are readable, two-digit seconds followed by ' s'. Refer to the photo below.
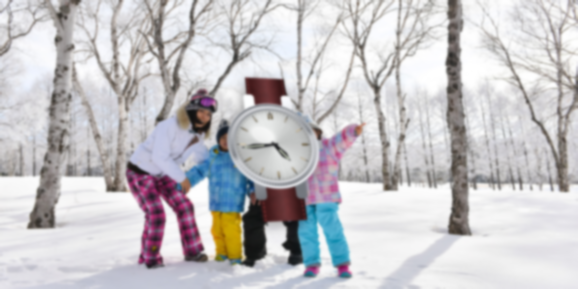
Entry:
4 h 44 min
